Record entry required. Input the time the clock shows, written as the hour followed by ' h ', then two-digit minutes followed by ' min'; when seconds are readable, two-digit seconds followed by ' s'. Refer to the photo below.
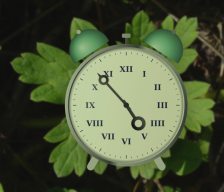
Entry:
4 h 53 min
